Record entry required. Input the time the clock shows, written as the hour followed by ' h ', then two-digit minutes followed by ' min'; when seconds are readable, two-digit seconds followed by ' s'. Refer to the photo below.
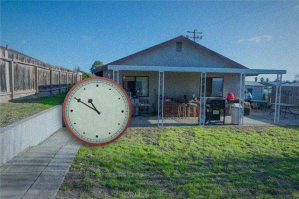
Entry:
10 h 50 min
